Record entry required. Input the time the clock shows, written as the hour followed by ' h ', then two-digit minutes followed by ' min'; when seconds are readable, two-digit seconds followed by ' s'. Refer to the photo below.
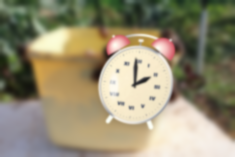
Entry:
1 h 59 min
